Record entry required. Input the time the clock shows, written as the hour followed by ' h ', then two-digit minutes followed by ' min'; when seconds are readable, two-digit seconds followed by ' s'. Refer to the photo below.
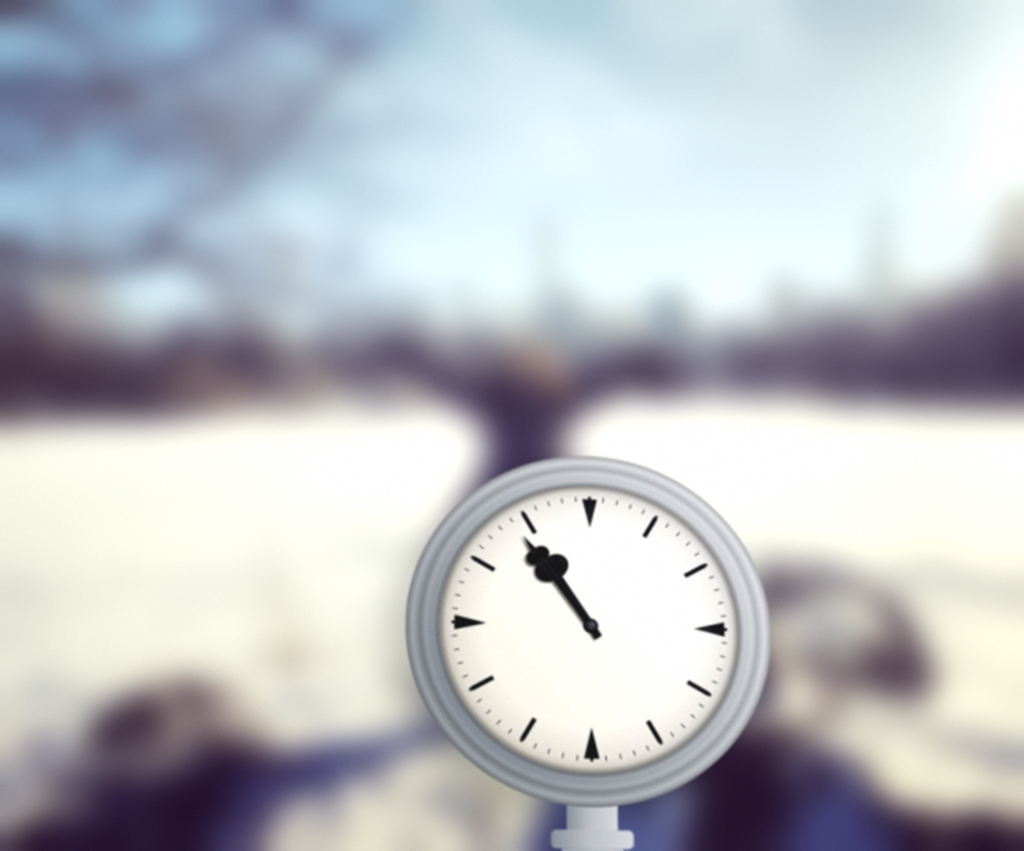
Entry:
10 h 54 min
